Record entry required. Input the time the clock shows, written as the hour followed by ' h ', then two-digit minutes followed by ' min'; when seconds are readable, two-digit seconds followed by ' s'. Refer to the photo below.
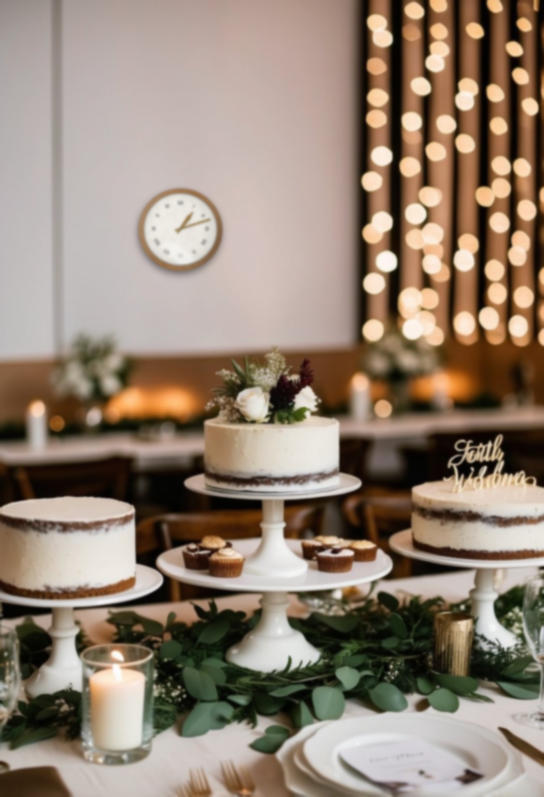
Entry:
1 h 12 min
